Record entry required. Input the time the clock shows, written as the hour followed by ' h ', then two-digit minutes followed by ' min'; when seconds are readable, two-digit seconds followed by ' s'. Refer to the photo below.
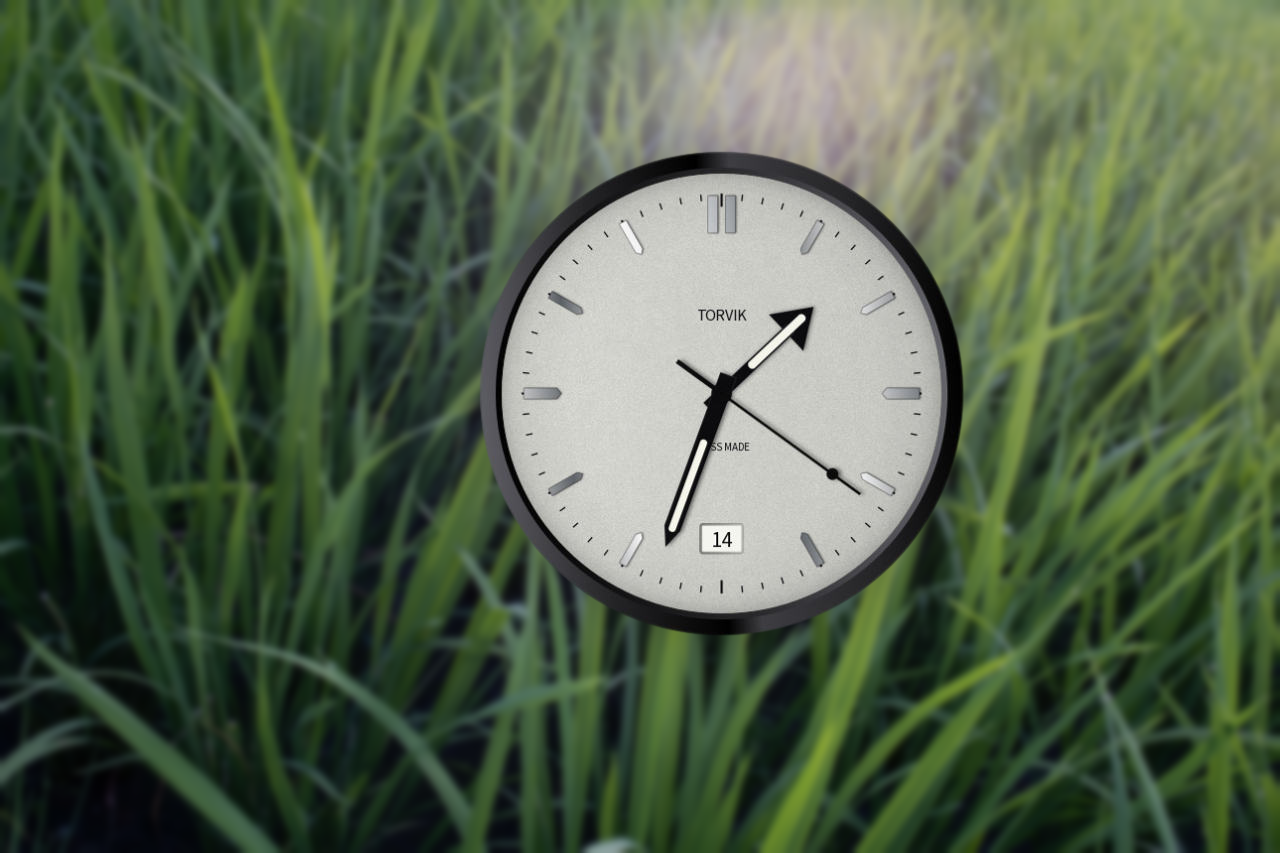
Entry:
1 h 33 min 21 s
